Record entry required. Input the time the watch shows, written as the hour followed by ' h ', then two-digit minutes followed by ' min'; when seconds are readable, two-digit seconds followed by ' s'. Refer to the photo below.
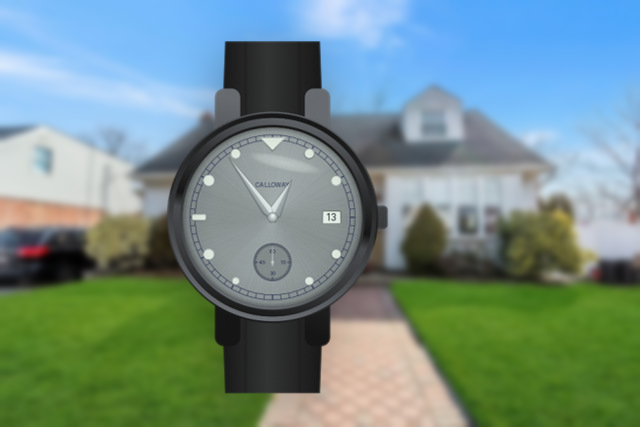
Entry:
12 h 54 min
